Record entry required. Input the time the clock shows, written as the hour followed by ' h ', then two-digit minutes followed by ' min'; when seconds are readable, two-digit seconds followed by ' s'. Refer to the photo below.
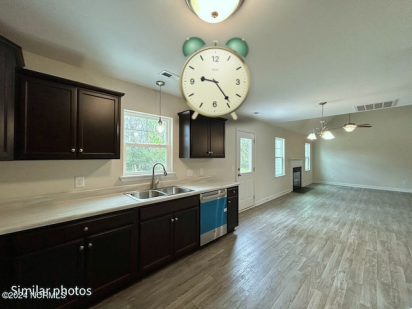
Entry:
9 h 24 min
